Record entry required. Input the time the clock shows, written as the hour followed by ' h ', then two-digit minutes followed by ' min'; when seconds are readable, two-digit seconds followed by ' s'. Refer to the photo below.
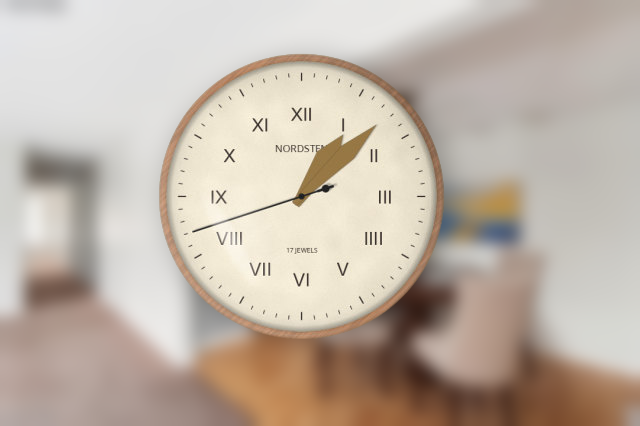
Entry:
1 h 07 min 42 s
